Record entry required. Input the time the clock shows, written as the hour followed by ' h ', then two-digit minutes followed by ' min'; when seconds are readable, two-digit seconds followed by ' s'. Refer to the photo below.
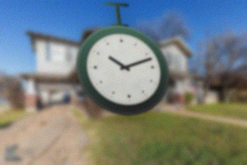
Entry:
10 h 12 min
